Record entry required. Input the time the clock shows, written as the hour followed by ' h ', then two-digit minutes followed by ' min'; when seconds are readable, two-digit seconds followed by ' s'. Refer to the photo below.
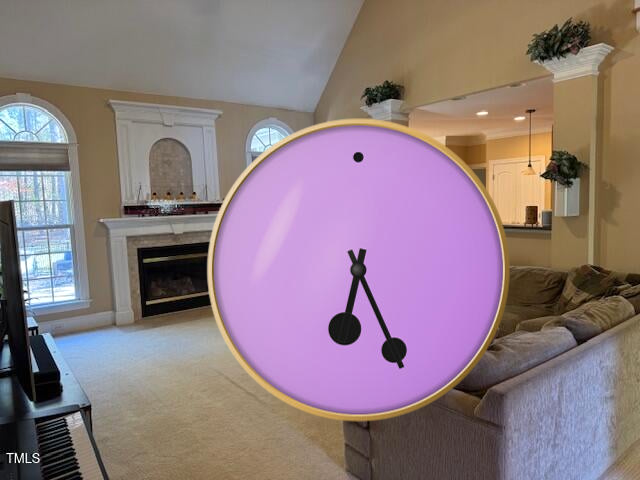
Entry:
6 h 26 min
